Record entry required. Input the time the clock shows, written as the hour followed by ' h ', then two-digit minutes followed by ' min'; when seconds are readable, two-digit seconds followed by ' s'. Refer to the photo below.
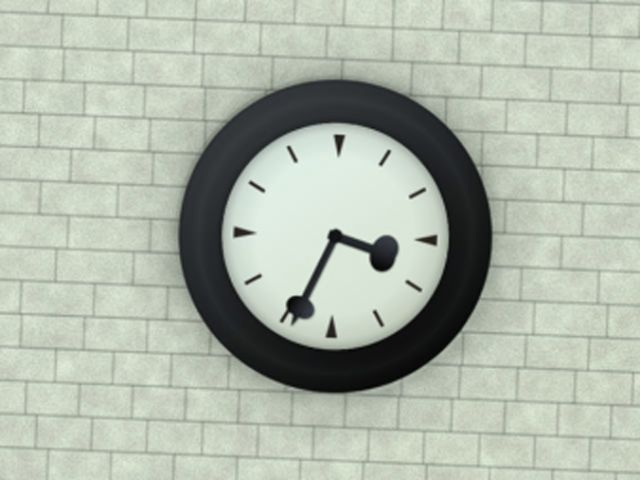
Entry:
3 h 34 min
